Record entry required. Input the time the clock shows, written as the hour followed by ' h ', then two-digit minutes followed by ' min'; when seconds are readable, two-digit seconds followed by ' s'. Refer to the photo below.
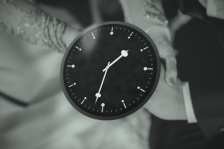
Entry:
1 h 32 min
